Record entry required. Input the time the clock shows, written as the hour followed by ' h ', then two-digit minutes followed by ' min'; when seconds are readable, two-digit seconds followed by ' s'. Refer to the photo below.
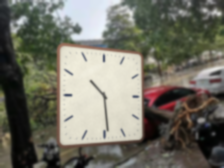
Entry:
10 h 29 min
